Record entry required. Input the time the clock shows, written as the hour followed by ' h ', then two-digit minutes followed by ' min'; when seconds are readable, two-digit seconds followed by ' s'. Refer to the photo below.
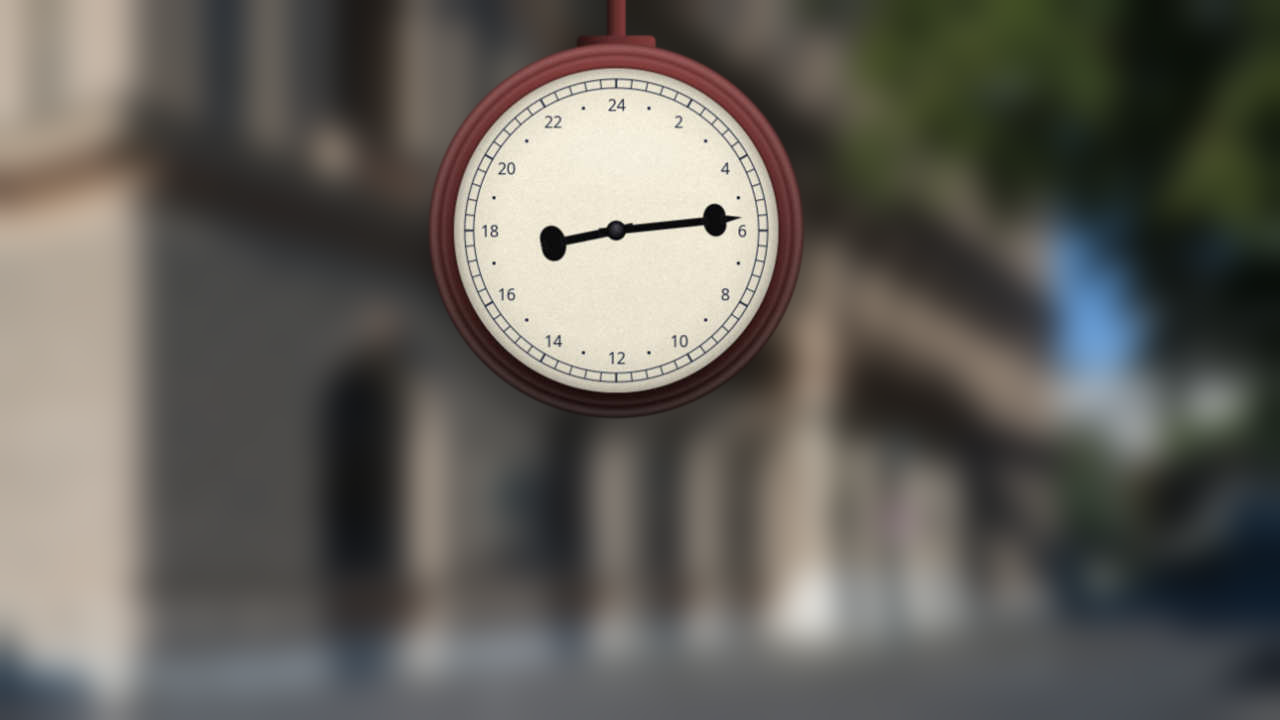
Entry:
17 h 14 min
